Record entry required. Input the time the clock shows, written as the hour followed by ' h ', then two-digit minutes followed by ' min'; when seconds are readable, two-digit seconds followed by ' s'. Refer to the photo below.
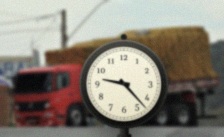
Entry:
9 h 23 min
